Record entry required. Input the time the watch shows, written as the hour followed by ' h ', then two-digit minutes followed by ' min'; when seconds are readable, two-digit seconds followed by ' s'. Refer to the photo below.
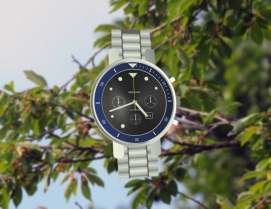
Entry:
4 h 42 min
